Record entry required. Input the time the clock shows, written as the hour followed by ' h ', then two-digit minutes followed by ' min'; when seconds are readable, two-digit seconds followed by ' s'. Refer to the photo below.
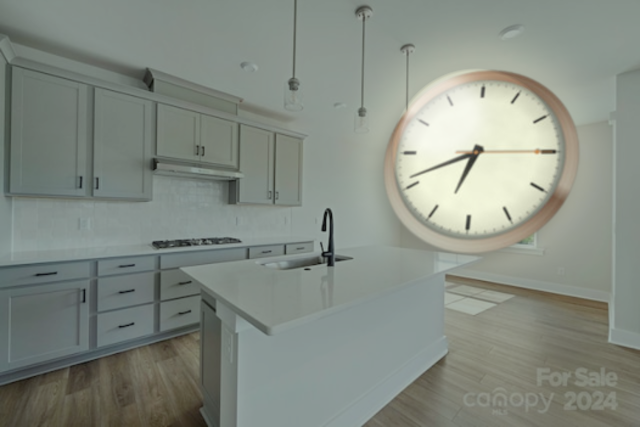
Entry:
6 h 41 min 15 s
